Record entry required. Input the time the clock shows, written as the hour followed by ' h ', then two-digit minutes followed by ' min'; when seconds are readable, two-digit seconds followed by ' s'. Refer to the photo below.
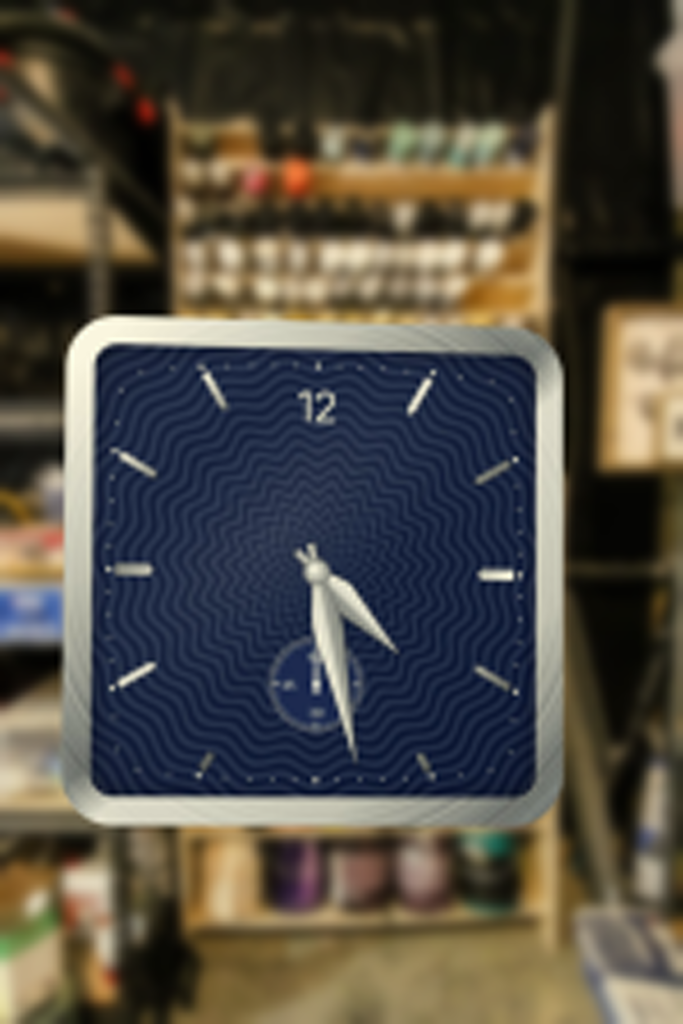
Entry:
4 h 28 min
